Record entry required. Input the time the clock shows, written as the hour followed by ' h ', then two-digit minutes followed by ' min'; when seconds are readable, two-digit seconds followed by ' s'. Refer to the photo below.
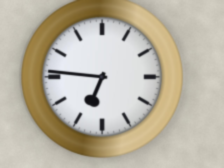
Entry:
6 h 46 min
